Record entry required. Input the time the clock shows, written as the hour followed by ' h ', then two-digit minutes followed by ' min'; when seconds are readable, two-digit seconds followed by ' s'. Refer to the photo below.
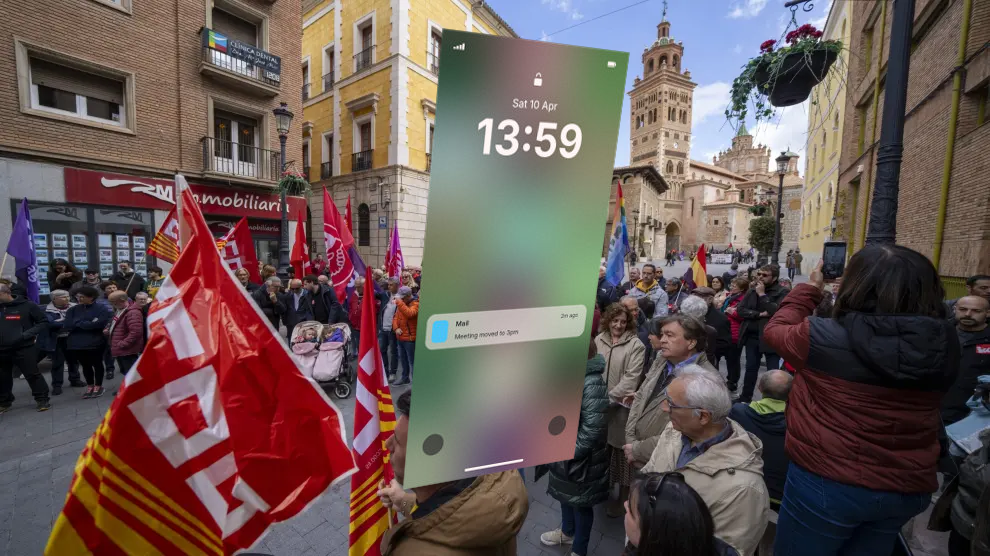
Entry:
13 h 59 min
